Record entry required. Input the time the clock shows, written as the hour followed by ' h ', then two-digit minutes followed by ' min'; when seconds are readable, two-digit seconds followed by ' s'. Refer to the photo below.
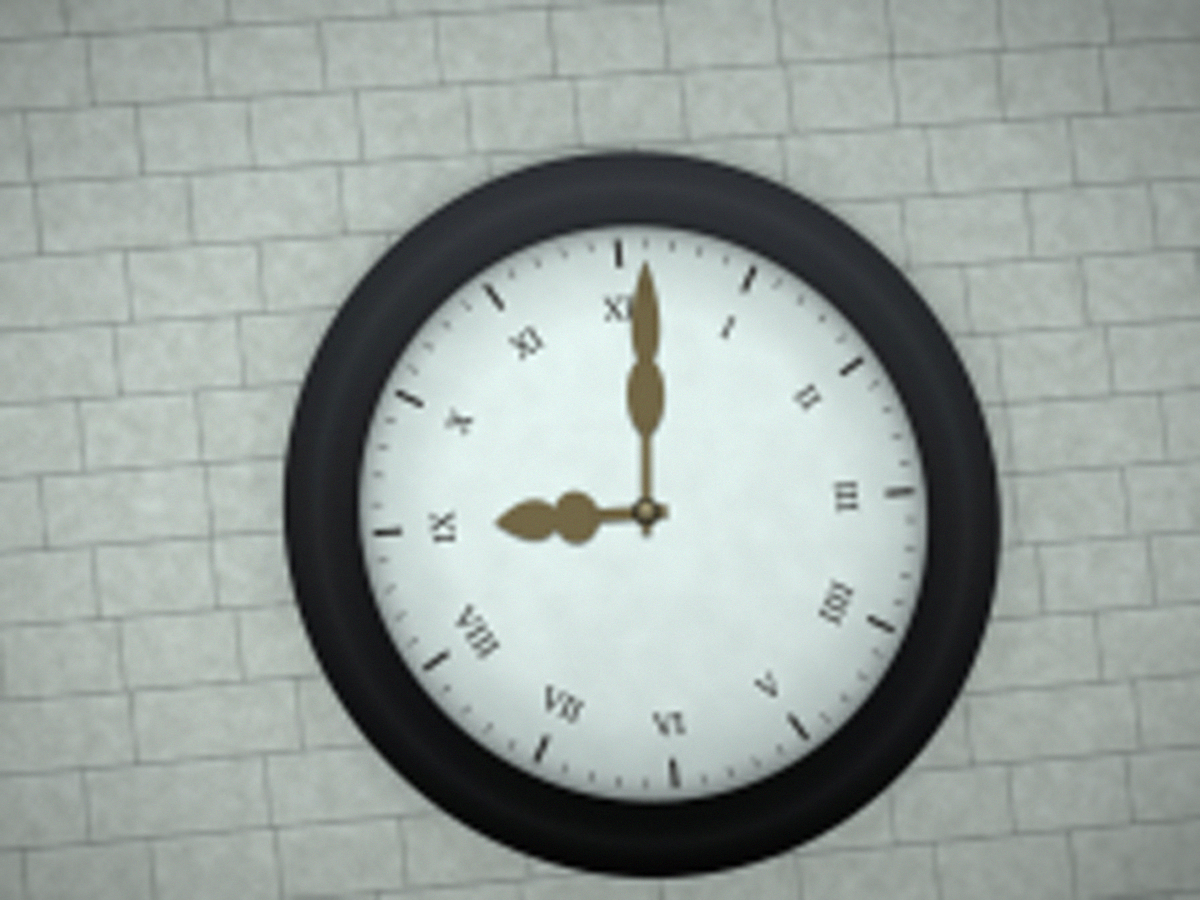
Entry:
9 h 01 min
